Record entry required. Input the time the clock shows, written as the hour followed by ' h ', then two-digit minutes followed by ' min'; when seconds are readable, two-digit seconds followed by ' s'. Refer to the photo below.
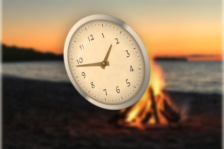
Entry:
1 h 48 min
